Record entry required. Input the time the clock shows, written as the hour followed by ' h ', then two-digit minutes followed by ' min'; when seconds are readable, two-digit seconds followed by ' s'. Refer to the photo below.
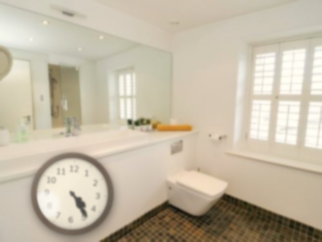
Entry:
4 h 24 min
